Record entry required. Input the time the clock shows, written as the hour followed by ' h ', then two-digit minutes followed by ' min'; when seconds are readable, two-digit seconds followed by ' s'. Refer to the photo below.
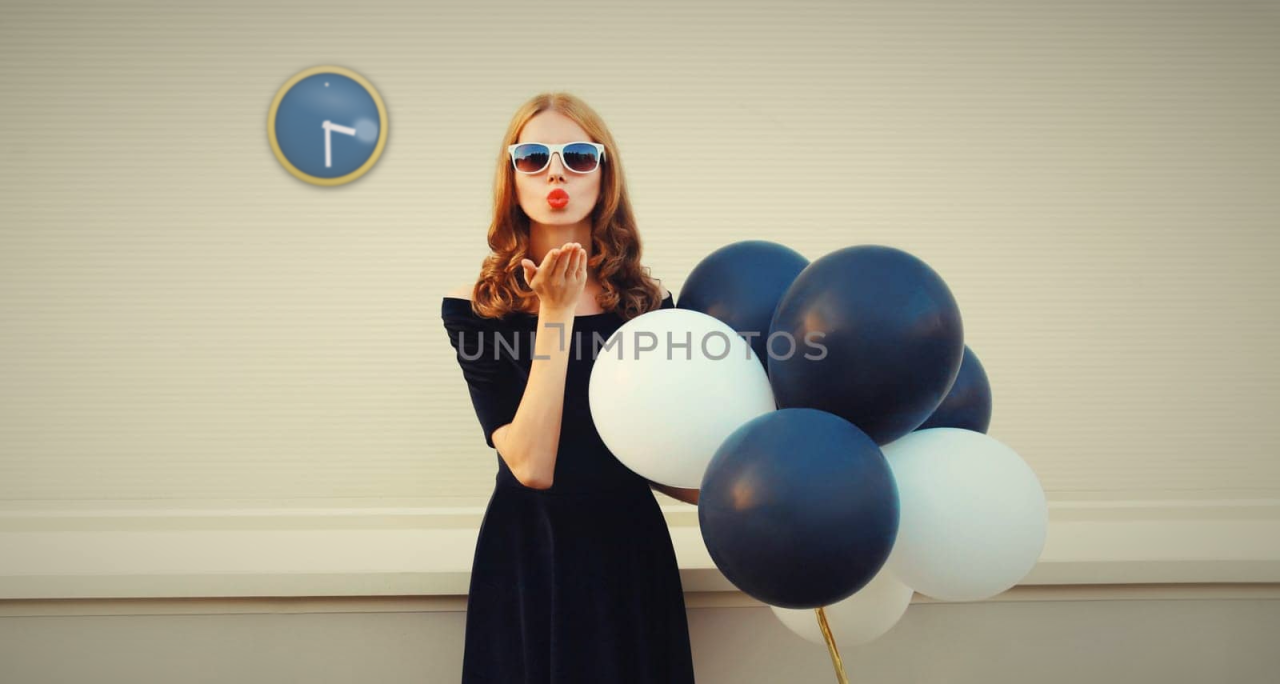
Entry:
3 h 30 min
